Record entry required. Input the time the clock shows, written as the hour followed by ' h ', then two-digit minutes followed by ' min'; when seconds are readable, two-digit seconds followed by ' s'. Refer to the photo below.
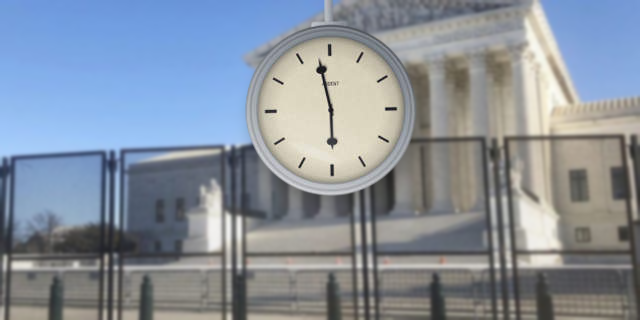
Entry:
5 h 58 min
